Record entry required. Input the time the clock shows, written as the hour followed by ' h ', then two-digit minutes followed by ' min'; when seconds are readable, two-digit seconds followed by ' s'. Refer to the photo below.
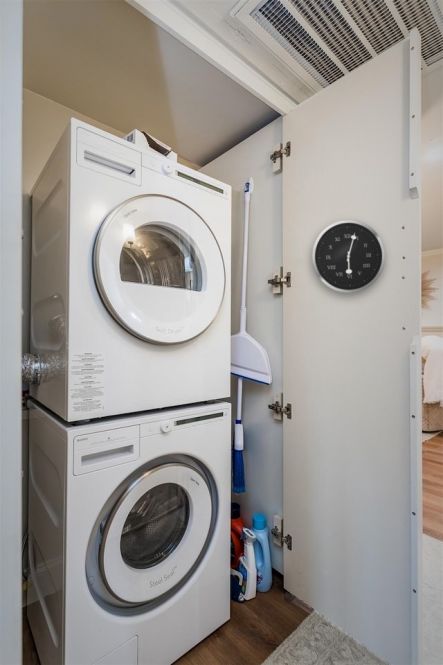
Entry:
6 h 03 min
